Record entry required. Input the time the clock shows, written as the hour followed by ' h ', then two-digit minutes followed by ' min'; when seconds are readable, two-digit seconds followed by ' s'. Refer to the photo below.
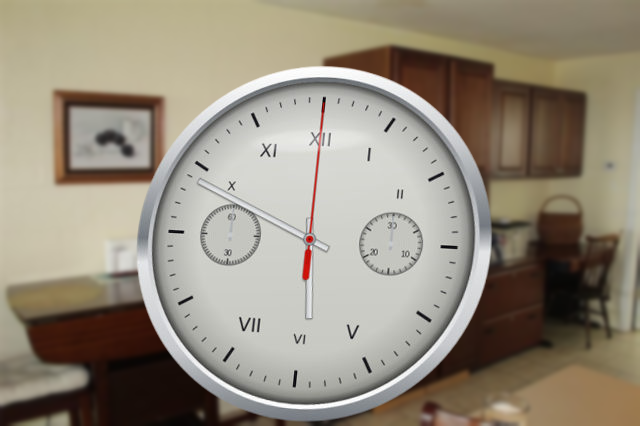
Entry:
5 h 49 min
